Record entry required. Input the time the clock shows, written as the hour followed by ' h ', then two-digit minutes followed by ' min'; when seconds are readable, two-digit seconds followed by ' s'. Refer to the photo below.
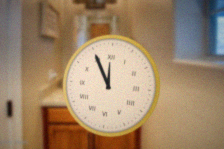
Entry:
11 h 55 min
